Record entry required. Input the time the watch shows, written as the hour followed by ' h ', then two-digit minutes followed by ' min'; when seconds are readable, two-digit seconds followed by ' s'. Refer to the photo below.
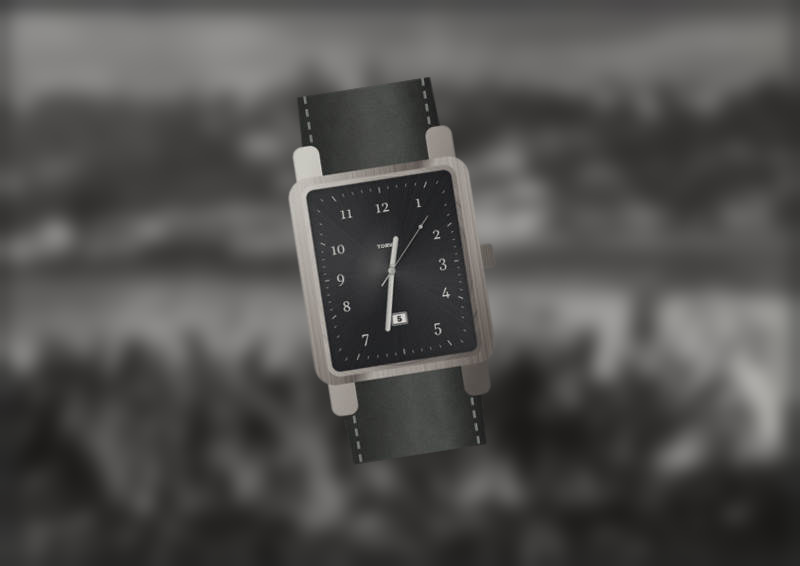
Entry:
12 h 32 min 07 s
